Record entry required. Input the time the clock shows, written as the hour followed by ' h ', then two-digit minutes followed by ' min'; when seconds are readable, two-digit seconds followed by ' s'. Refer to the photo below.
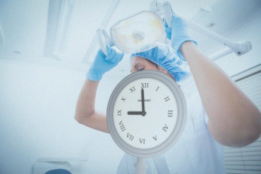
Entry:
8 h 59 min
